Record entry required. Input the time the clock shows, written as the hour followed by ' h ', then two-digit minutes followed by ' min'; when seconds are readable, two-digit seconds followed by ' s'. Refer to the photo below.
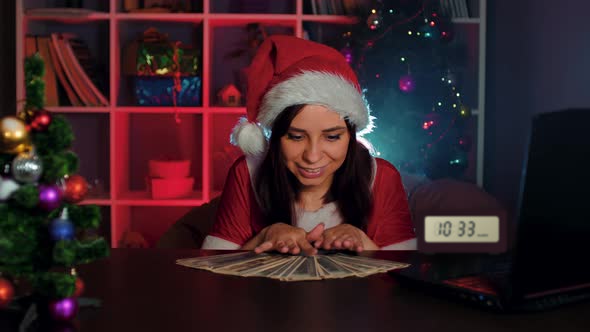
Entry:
10 h 33 min
